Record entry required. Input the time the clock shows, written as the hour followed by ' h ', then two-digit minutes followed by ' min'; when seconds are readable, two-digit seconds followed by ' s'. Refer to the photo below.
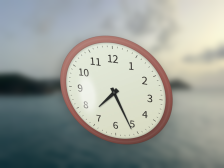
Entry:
7 h 26 min
